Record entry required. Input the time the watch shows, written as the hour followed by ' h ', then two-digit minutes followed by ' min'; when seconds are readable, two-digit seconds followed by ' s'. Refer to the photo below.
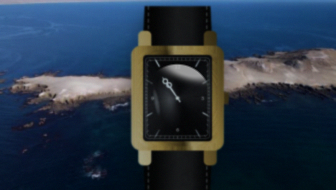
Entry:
10 h 54 min
